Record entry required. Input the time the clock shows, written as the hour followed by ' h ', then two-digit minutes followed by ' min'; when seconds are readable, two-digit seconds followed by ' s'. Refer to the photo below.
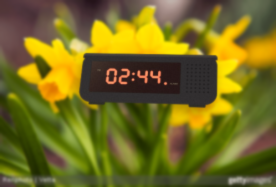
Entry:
2 h 44 min
